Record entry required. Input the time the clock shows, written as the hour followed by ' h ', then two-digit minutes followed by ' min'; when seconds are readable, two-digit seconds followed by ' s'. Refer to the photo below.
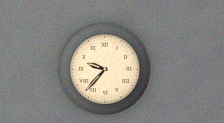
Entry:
9 h 37 min
